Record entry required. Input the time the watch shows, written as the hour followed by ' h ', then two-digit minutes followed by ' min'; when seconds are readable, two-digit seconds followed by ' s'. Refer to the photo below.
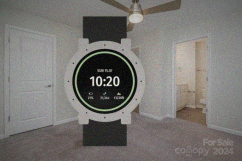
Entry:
10 h 20 min
